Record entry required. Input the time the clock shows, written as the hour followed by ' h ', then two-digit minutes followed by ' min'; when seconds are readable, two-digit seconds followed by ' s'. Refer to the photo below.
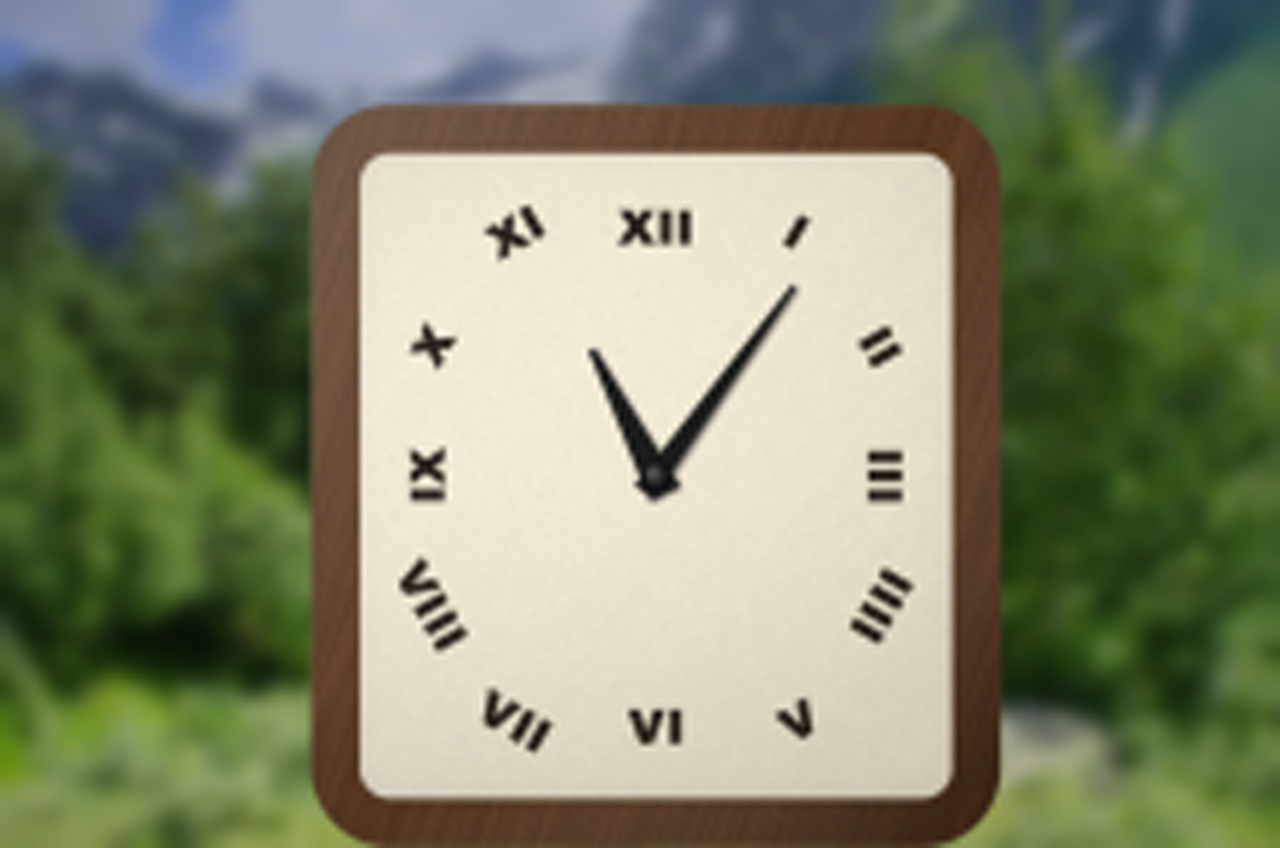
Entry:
11 h 06 min
